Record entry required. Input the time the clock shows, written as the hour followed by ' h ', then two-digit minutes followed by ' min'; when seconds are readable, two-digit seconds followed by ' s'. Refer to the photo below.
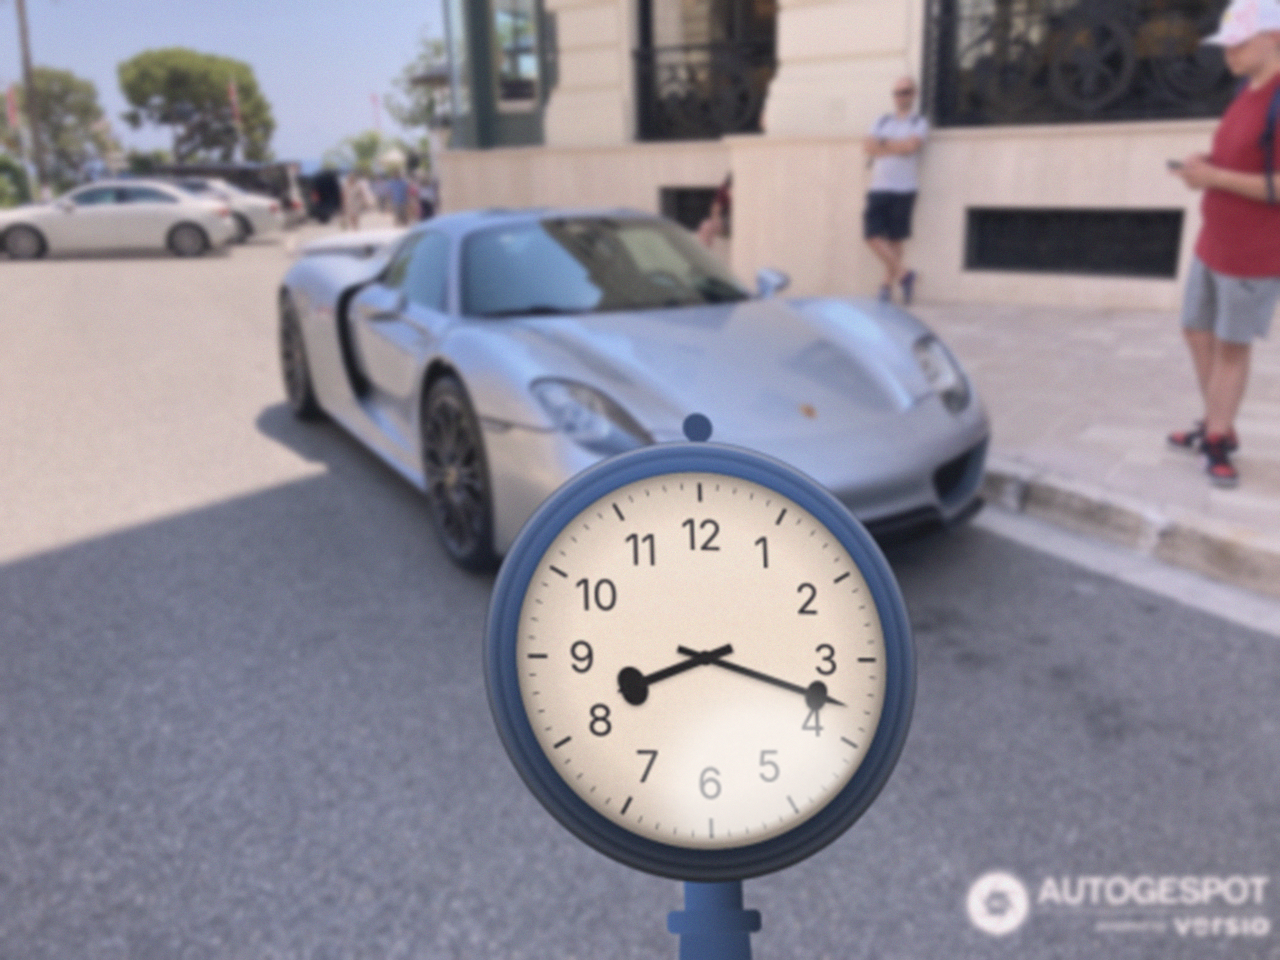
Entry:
8 h 18 min
